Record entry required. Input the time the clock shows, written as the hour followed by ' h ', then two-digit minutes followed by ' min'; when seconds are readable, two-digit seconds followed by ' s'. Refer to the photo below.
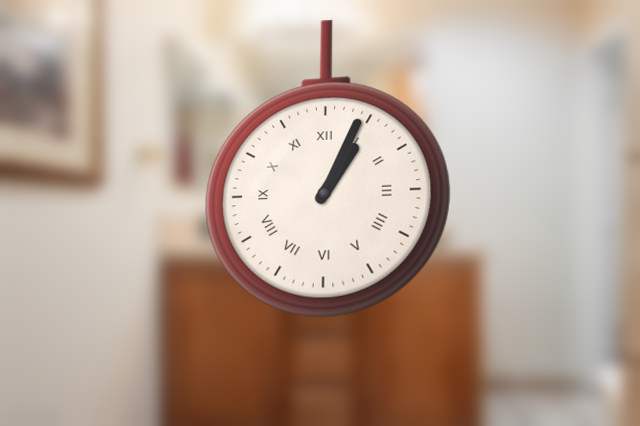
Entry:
1 h 04 min
